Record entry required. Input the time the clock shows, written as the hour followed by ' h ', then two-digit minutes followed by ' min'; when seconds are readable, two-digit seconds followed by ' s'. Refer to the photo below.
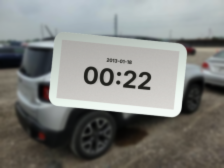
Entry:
0 h 22 min
